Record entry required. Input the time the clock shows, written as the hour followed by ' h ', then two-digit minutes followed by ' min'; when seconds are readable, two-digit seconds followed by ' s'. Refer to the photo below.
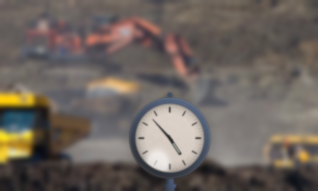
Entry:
4 h 53 min
